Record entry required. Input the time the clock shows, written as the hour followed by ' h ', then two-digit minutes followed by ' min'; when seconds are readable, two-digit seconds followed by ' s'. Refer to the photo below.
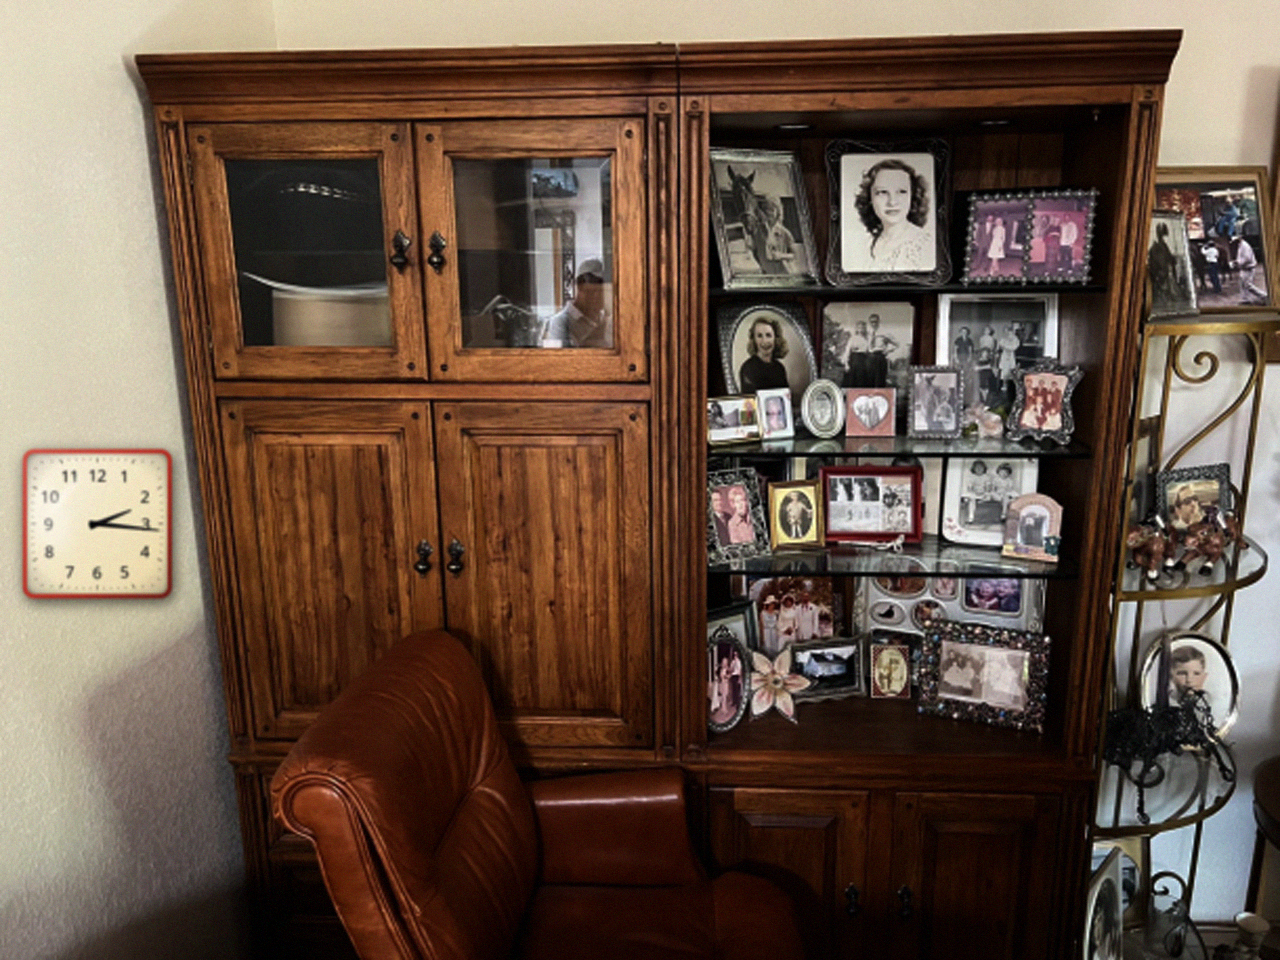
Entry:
2 h 16 min
